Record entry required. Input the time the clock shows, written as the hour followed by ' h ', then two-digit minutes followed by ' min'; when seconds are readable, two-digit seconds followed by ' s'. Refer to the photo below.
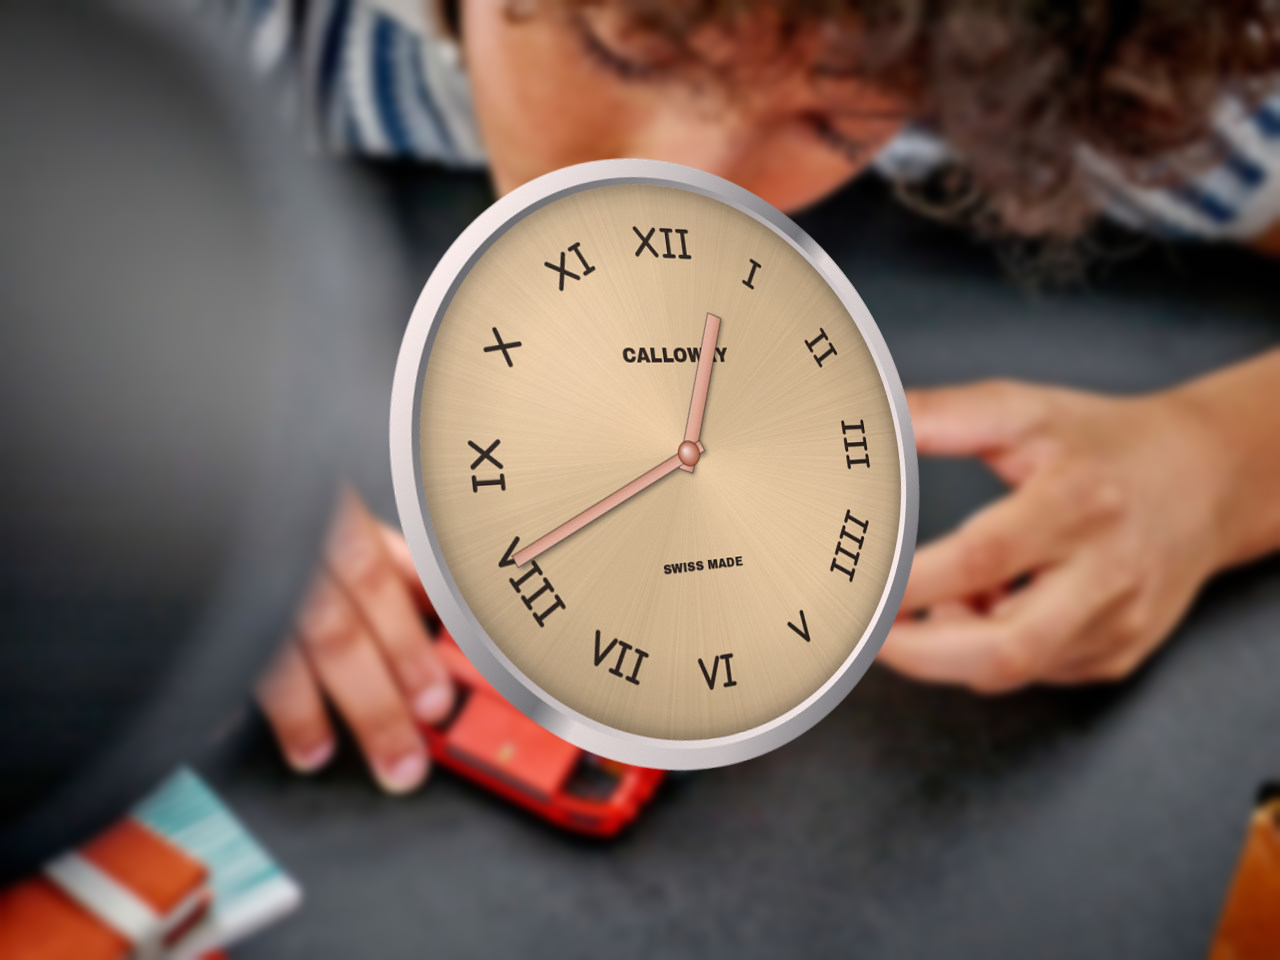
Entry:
12 h 41 min
